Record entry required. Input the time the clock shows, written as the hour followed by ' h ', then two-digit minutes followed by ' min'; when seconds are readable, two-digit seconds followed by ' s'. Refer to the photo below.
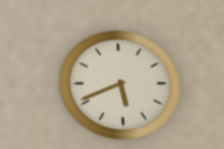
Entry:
5 h 41 min
